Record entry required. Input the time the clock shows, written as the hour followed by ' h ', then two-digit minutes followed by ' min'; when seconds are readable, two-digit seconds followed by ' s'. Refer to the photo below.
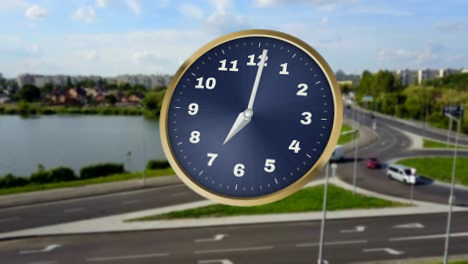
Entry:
7 h 01 min
